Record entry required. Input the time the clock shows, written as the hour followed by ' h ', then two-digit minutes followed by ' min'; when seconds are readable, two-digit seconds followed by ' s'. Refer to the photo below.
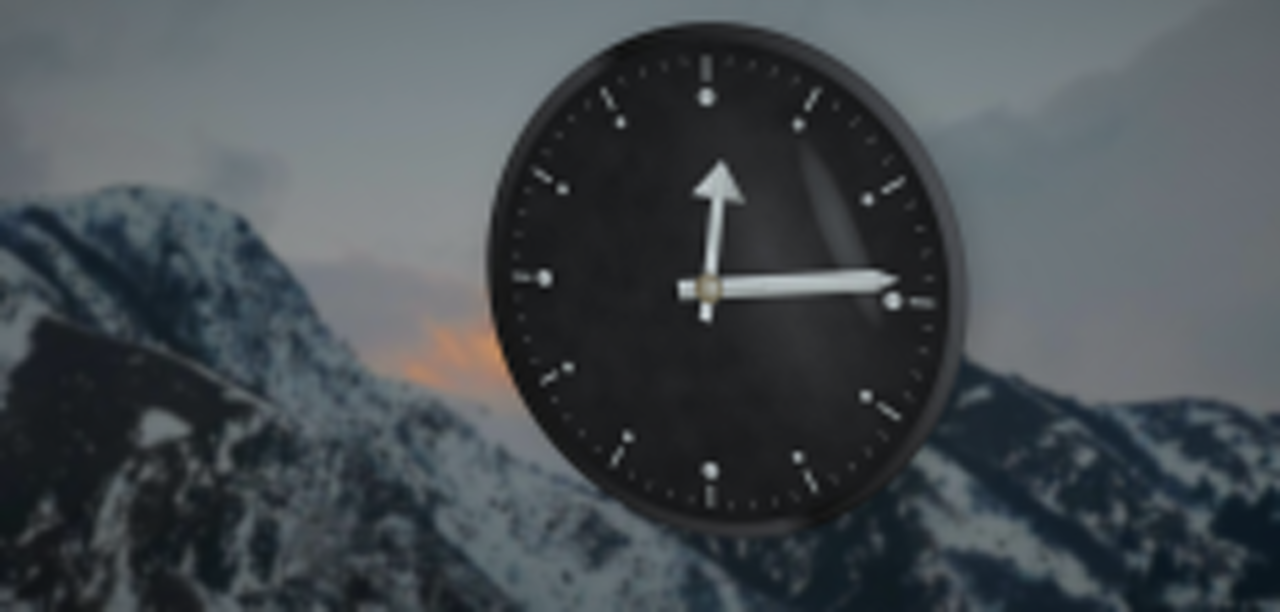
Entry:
12 h 14 min
